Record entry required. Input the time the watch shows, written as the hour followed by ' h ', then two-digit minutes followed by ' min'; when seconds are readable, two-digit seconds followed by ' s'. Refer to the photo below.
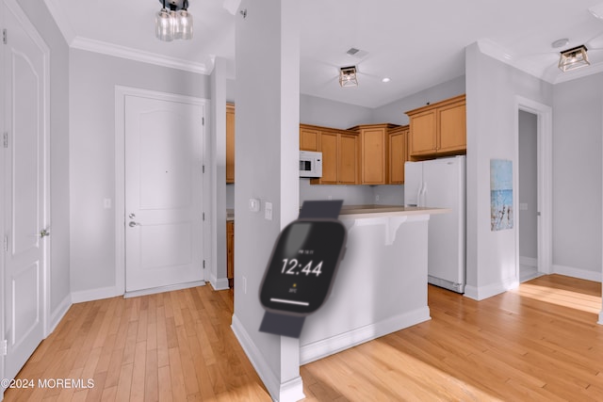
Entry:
12 h 44 min
